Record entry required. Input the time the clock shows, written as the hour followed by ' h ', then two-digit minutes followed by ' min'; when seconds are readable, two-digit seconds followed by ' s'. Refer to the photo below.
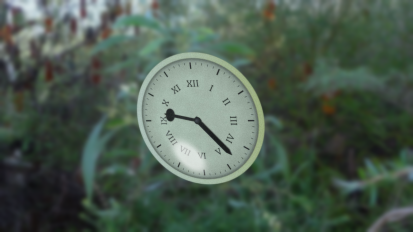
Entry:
9 h 23 min
